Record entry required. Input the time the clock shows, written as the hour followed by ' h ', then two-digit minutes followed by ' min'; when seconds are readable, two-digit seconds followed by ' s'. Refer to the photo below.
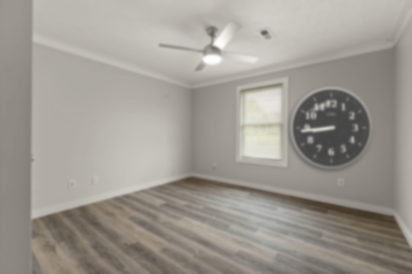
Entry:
8 h 44 min
